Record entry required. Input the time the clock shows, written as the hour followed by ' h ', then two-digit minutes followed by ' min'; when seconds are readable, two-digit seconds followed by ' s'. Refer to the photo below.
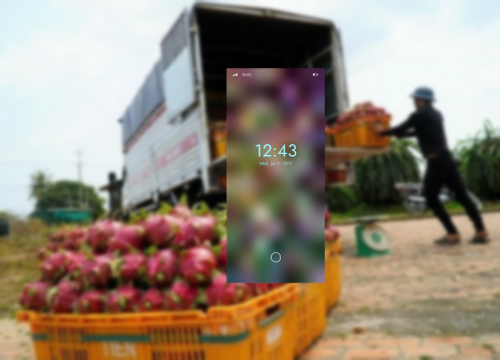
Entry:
12 h 43 min
